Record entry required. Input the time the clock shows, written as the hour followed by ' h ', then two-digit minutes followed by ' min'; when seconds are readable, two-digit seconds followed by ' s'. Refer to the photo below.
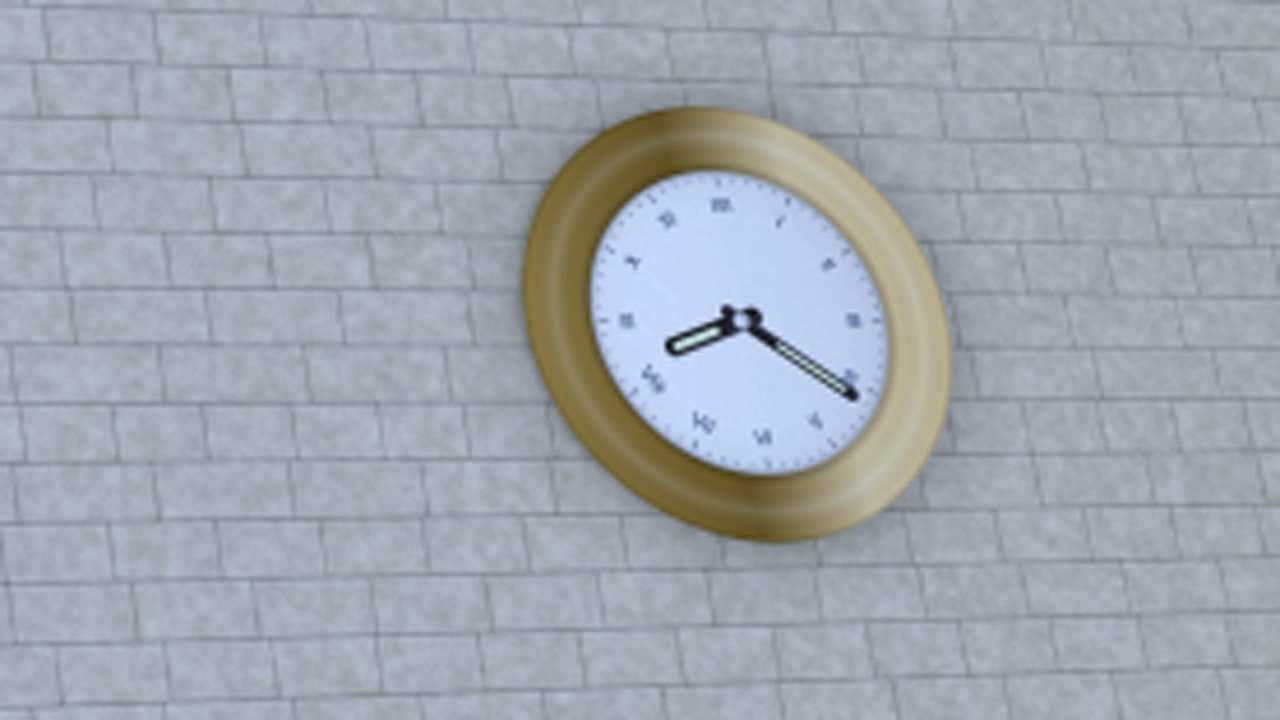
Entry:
8 h 21 min
